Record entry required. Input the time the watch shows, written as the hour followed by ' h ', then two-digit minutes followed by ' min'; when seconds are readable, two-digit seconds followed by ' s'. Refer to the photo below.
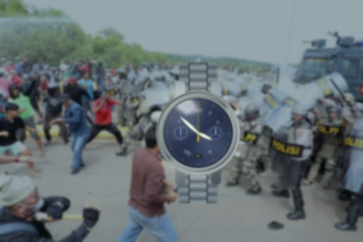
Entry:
3 h 52 min
